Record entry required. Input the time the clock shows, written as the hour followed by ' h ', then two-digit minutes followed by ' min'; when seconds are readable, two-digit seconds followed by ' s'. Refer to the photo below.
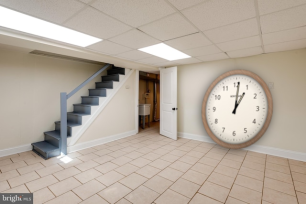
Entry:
1 h 01 min
